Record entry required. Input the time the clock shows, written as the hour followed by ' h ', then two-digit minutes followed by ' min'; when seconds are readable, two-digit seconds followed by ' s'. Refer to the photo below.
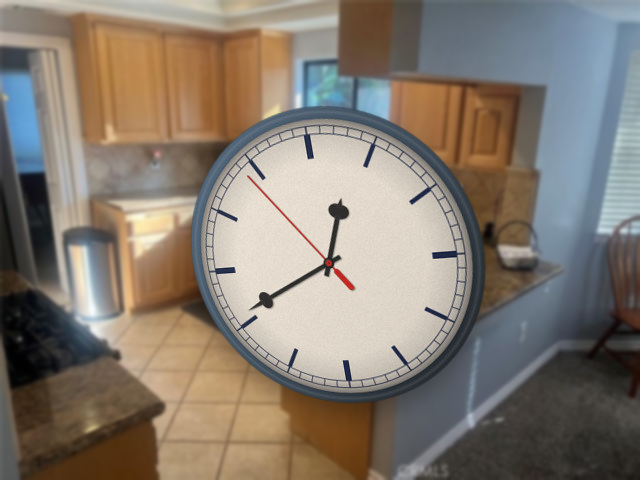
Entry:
12 h 40 min 54 s
